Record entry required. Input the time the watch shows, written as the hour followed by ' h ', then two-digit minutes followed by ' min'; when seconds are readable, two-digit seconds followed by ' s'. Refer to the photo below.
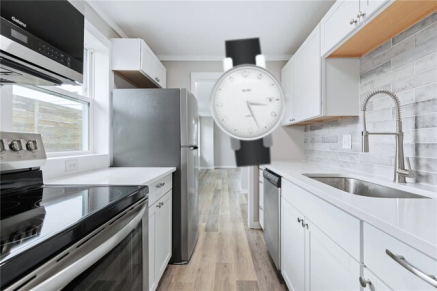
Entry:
3 h 27 min
